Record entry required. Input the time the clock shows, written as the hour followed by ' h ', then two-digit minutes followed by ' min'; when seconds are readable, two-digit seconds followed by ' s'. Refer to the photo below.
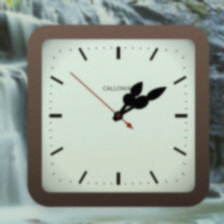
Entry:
1 h 09 min 52 s
